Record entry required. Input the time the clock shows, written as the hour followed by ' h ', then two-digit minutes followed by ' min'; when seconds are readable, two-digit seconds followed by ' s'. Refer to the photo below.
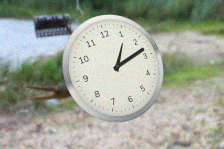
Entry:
1 h 13 min
